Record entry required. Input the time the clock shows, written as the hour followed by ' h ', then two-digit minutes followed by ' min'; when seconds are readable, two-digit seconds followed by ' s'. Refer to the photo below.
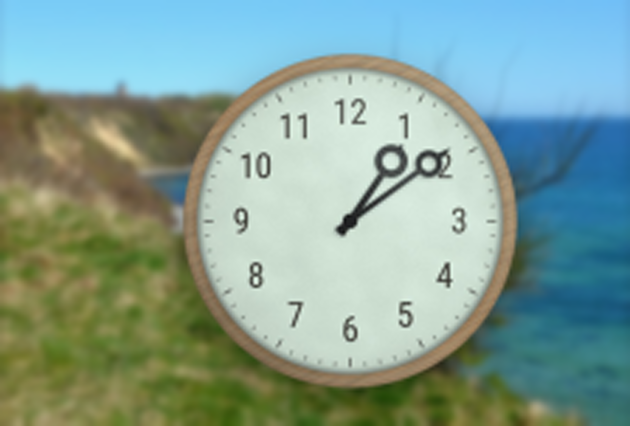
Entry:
1 h 09 min
